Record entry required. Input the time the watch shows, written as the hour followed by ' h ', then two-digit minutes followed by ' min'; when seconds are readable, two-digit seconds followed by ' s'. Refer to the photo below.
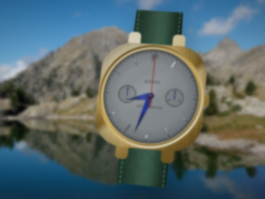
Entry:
8 h 33 min
